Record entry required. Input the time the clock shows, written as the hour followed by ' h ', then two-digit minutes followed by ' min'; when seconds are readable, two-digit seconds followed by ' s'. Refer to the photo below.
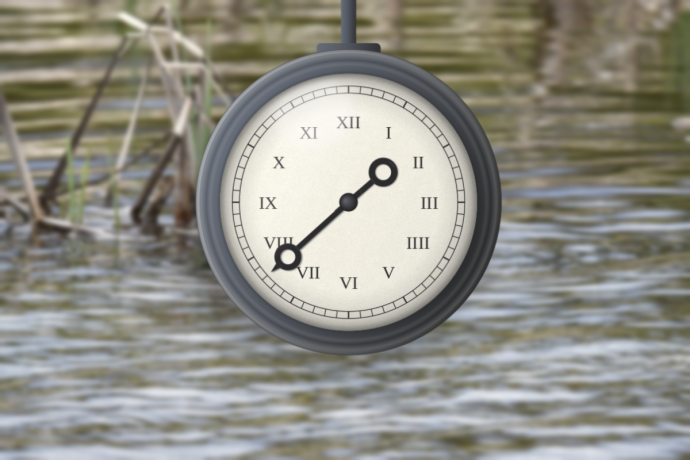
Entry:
1 h 38 min
